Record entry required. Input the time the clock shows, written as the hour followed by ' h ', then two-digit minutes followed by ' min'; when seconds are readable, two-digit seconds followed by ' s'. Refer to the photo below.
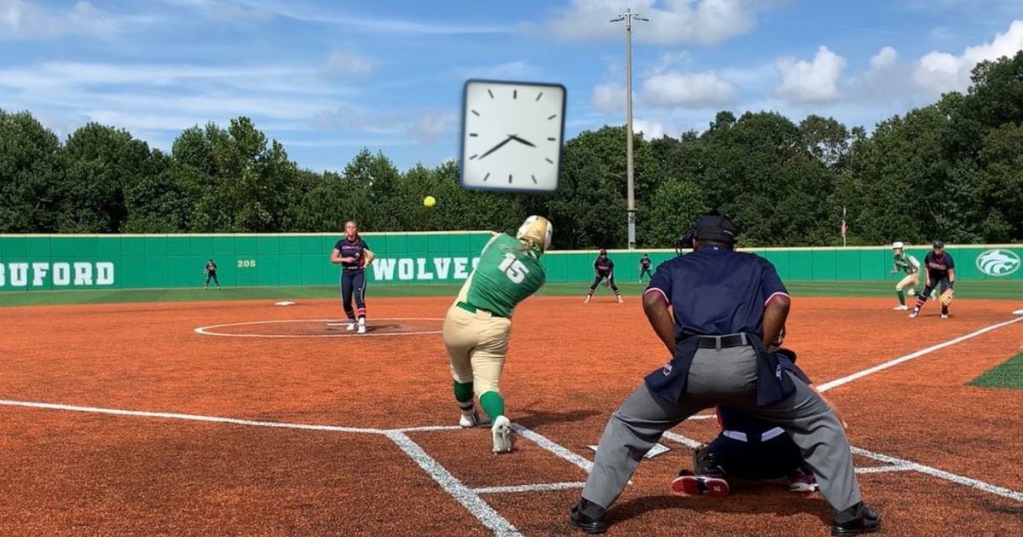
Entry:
3 h 39 min
